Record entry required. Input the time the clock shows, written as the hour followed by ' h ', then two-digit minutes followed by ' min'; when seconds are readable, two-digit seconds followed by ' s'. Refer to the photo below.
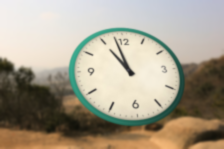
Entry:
10 h 58 min
